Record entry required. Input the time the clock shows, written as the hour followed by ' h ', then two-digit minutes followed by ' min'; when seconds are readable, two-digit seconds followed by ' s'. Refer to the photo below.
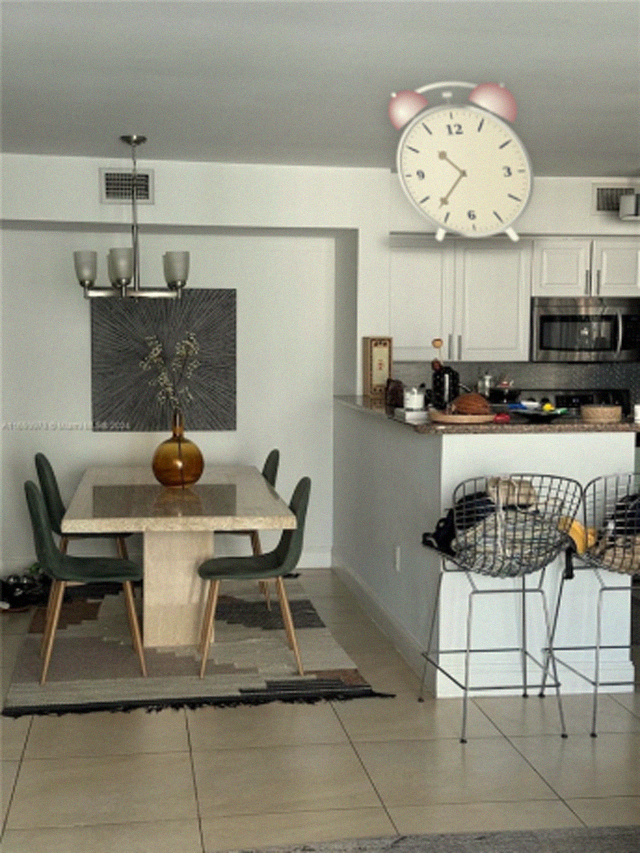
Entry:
10 h 37 min
